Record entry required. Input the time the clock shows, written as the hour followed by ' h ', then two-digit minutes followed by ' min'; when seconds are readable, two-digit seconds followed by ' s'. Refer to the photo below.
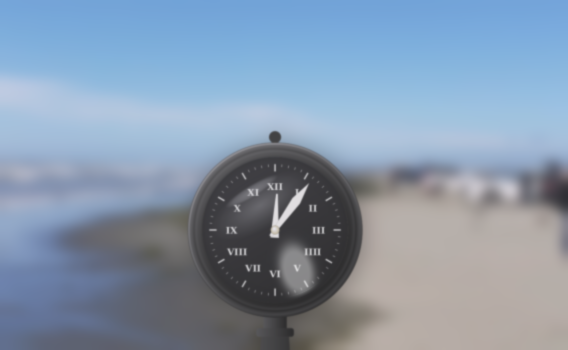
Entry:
12 h 06 min
